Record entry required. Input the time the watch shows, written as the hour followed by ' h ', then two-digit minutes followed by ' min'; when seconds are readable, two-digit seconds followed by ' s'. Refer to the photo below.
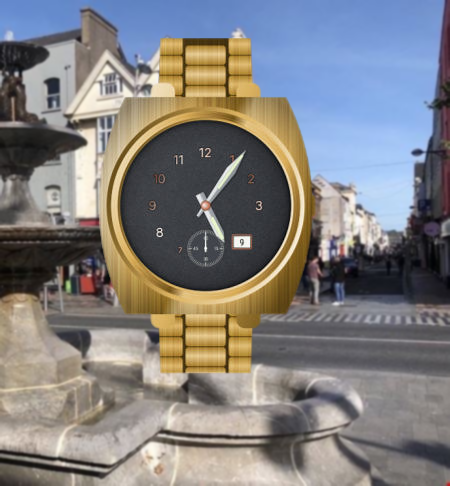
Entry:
5 h 06 min
